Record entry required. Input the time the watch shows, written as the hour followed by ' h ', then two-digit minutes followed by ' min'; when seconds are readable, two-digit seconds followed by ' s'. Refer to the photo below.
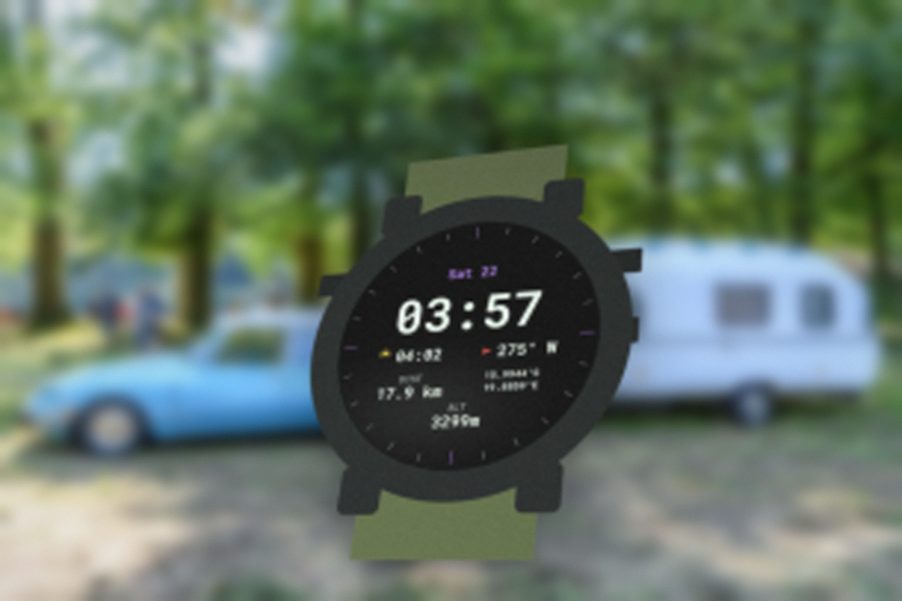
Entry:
3 h 57 min
